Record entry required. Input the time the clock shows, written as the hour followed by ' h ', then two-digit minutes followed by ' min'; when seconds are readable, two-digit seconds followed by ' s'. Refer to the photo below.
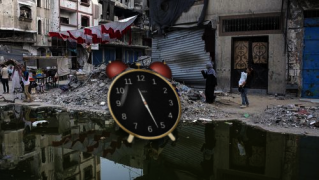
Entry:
11 h 27 min
